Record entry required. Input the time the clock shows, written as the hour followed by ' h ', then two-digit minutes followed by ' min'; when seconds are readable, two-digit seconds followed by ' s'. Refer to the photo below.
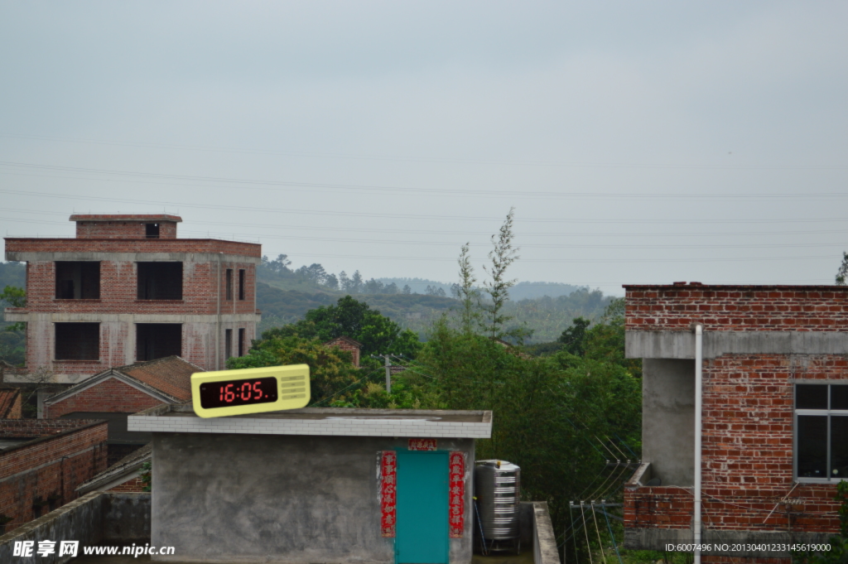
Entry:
16 h 05 min
